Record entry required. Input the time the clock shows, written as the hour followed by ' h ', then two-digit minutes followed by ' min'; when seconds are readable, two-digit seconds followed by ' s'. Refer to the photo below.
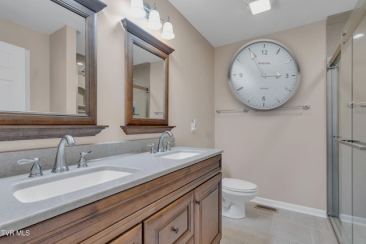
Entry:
2 h 55 min
